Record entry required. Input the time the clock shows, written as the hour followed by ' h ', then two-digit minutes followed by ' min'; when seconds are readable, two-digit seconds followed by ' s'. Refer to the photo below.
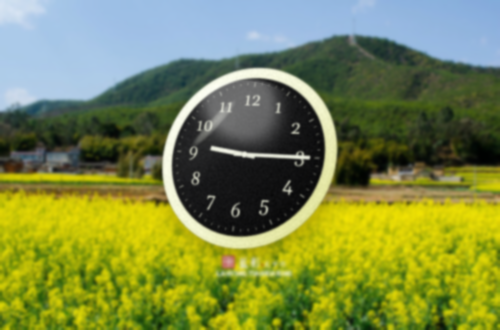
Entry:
9 h 15 min
